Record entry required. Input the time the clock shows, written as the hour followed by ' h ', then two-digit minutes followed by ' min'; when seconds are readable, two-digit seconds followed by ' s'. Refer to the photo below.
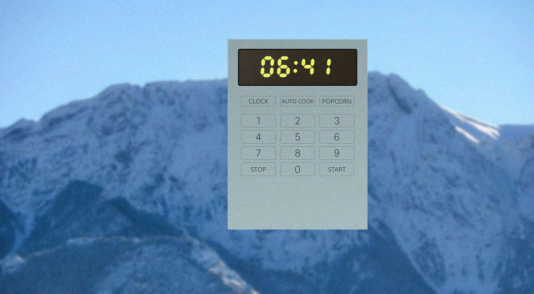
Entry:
6 h 41 min
